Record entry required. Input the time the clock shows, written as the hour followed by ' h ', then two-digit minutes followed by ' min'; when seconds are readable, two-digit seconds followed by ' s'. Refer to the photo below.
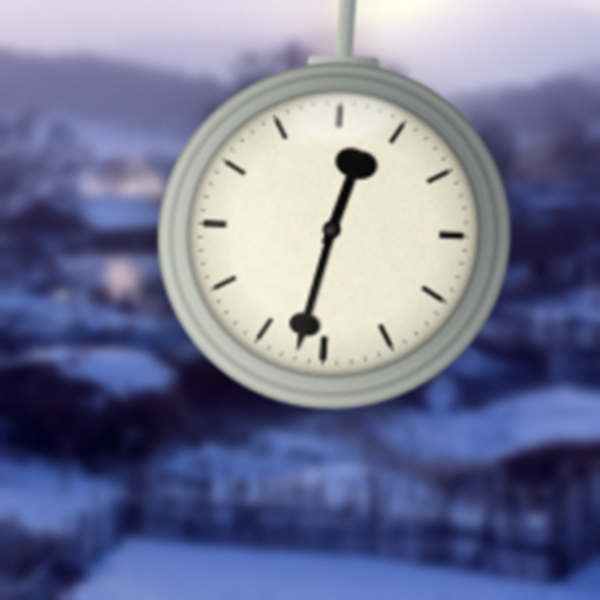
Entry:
12 h 32 min
